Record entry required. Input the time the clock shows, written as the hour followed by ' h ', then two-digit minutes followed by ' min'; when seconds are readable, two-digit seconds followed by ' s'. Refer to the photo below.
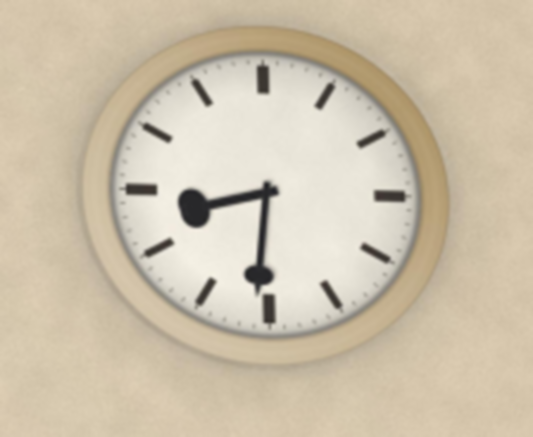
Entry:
8 h 31 min
